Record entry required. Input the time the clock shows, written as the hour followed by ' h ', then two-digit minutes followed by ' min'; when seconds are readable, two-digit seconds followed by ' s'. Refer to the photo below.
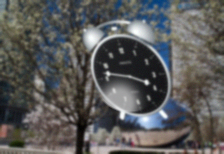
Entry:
3 h 47 min
